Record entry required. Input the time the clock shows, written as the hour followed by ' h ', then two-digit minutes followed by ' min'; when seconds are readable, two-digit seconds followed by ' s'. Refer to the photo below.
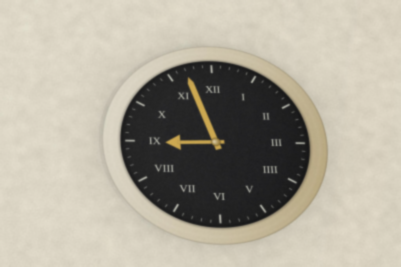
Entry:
8 h 57 min
